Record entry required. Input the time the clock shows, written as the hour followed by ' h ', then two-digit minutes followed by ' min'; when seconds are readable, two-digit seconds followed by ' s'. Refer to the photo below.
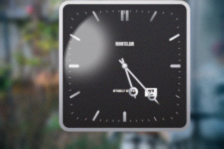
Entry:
5 h 23 min
